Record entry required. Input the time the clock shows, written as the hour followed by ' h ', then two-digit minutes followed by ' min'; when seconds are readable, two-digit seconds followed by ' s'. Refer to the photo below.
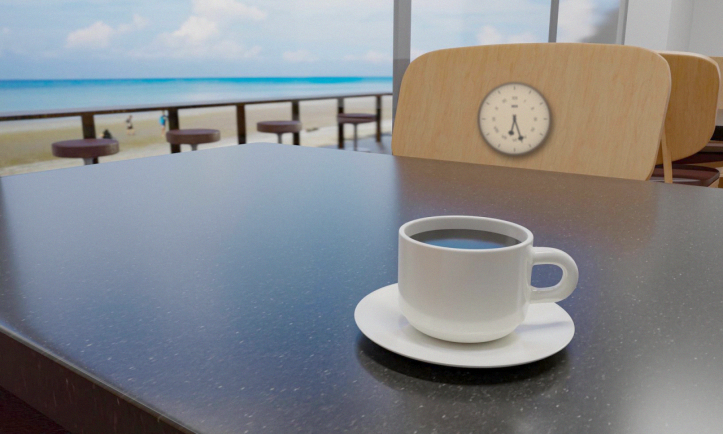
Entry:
6 h 27 min
